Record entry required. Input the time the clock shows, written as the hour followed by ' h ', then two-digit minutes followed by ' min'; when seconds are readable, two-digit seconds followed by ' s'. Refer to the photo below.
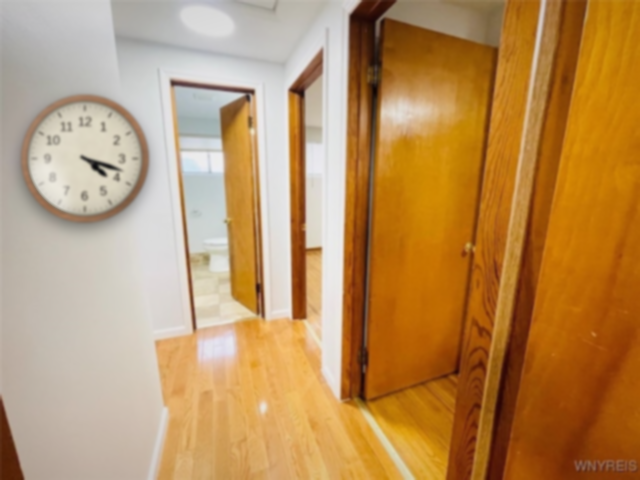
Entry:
4 h 18 min
